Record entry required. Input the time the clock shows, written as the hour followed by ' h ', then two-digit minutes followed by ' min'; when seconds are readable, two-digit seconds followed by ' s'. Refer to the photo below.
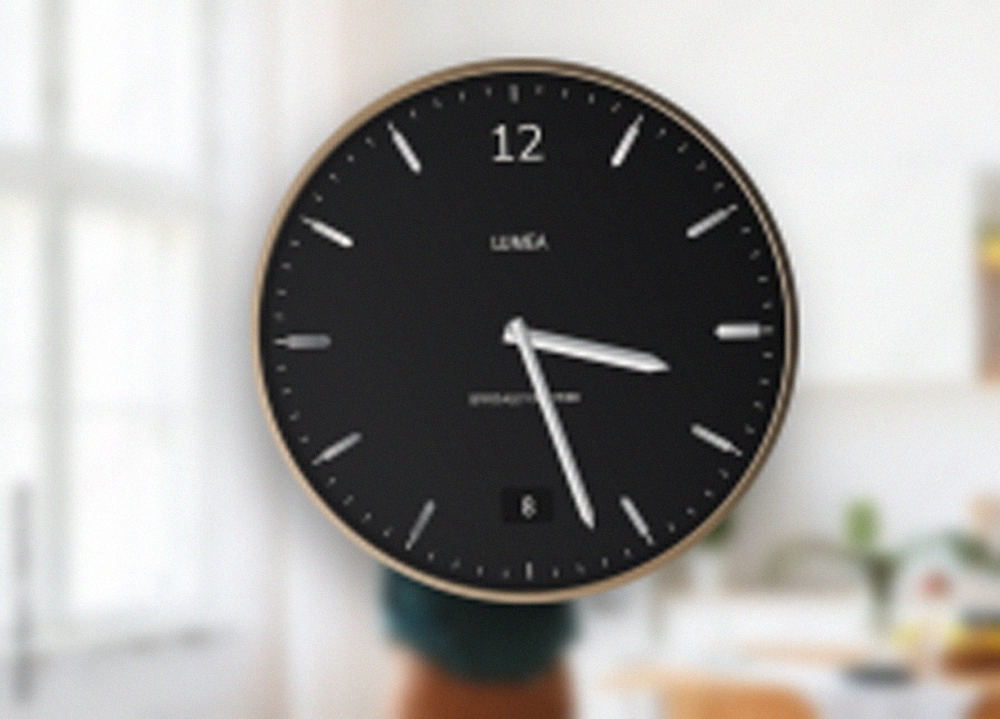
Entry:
3 h 27 min
